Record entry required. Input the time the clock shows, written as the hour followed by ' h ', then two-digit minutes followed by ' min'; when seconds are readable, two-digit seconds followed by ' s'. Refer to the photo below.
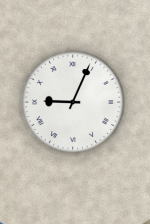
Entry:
9 h 04 min
